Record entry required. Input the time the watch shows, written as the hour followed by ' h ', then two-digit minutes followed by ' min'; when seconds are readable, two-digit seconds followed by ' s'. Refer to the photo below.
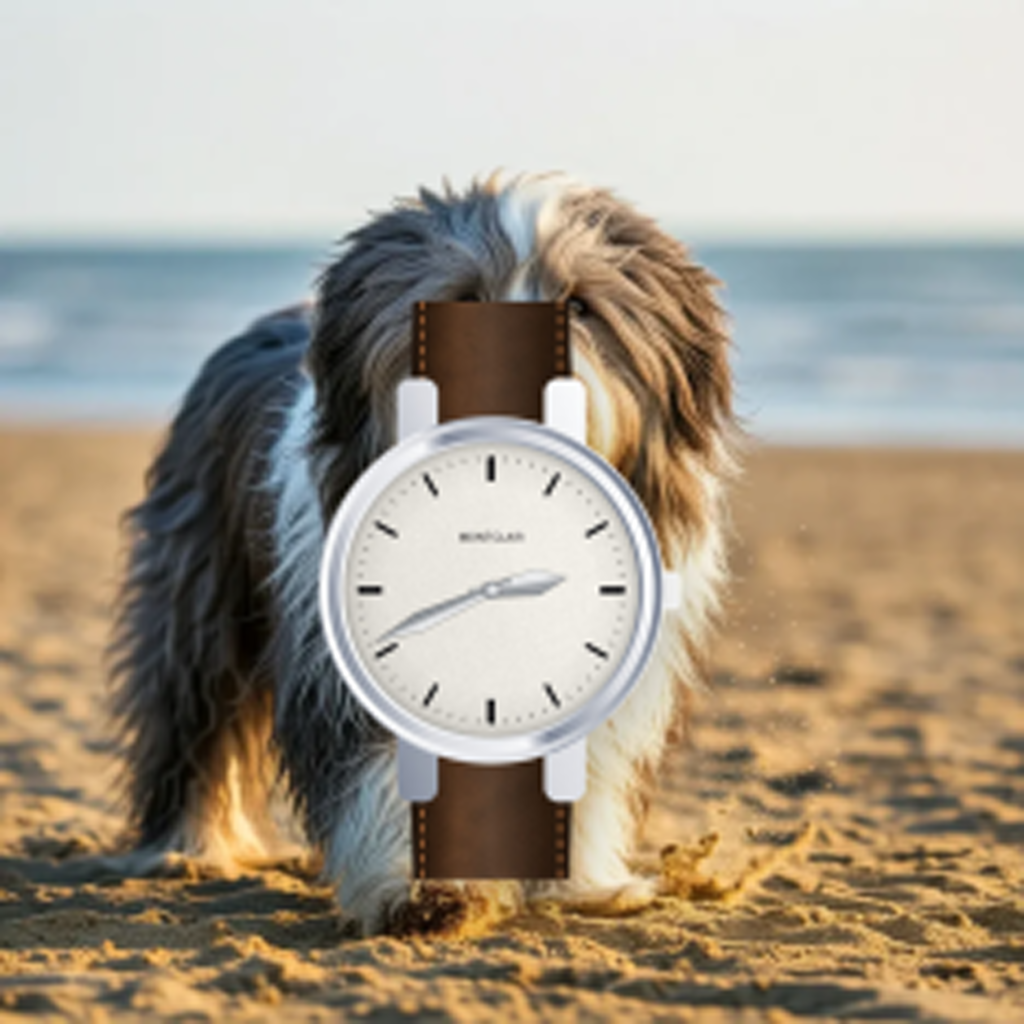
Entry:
2 h 41 min
